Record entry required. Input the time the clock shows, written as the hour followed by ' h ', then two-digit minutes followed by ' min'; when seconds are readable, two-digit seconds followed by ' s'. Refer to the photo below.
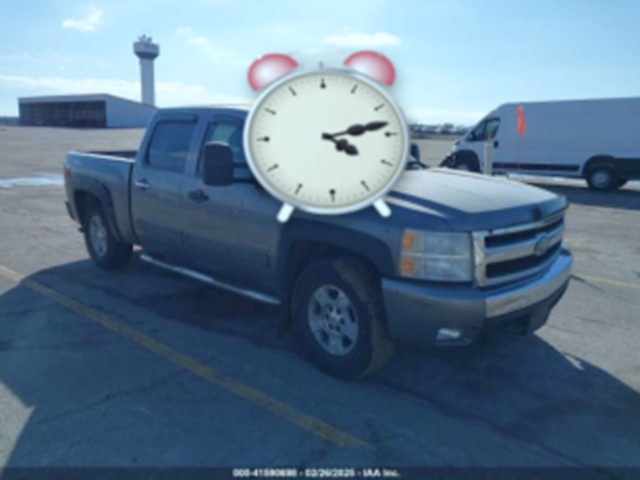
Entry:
4 h 13 min
